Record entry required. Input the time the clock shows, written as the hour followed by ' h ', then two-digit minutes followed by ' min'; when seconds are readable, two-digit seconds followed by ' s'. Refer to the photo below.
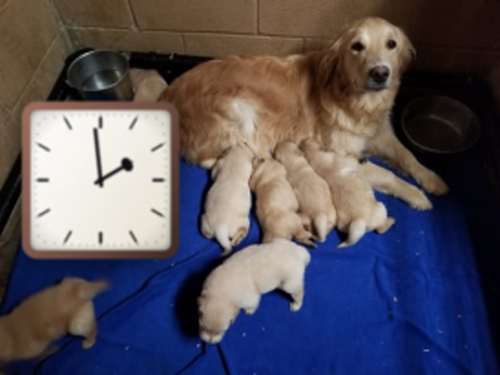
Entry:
1 h 59 min
